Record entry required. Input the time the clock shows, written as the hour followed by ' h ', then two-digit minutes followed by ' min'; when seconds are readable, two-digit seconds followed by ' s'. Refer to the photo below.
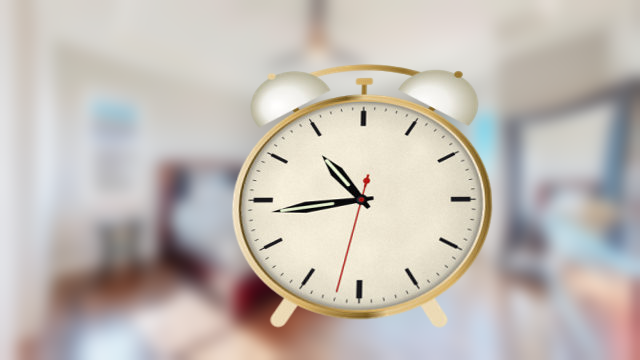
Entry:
10 h 43 min 32 s
